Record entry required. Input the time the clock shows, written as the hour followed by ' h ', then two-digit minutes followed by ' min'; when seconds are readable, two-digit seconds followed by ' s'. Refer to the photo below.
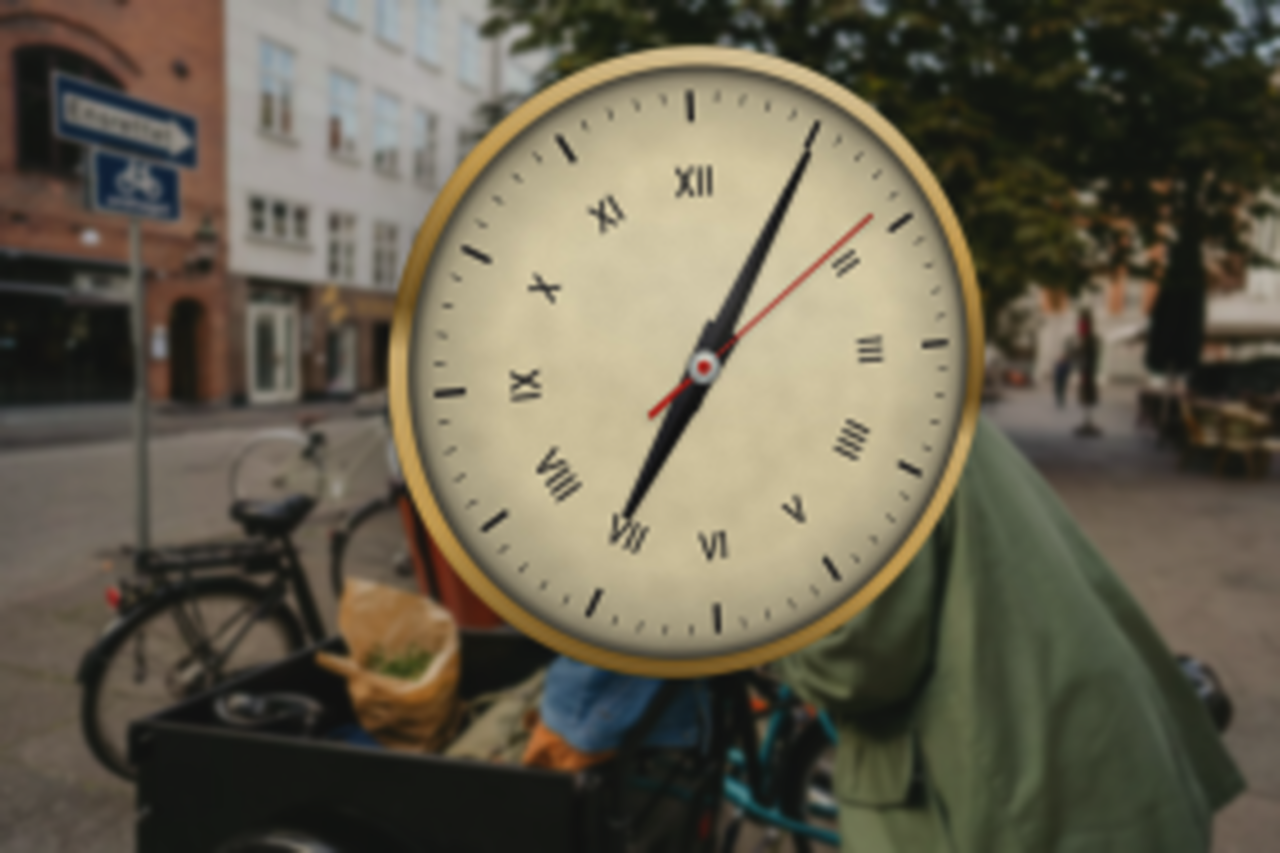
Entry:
7 h 05 min 09 s
